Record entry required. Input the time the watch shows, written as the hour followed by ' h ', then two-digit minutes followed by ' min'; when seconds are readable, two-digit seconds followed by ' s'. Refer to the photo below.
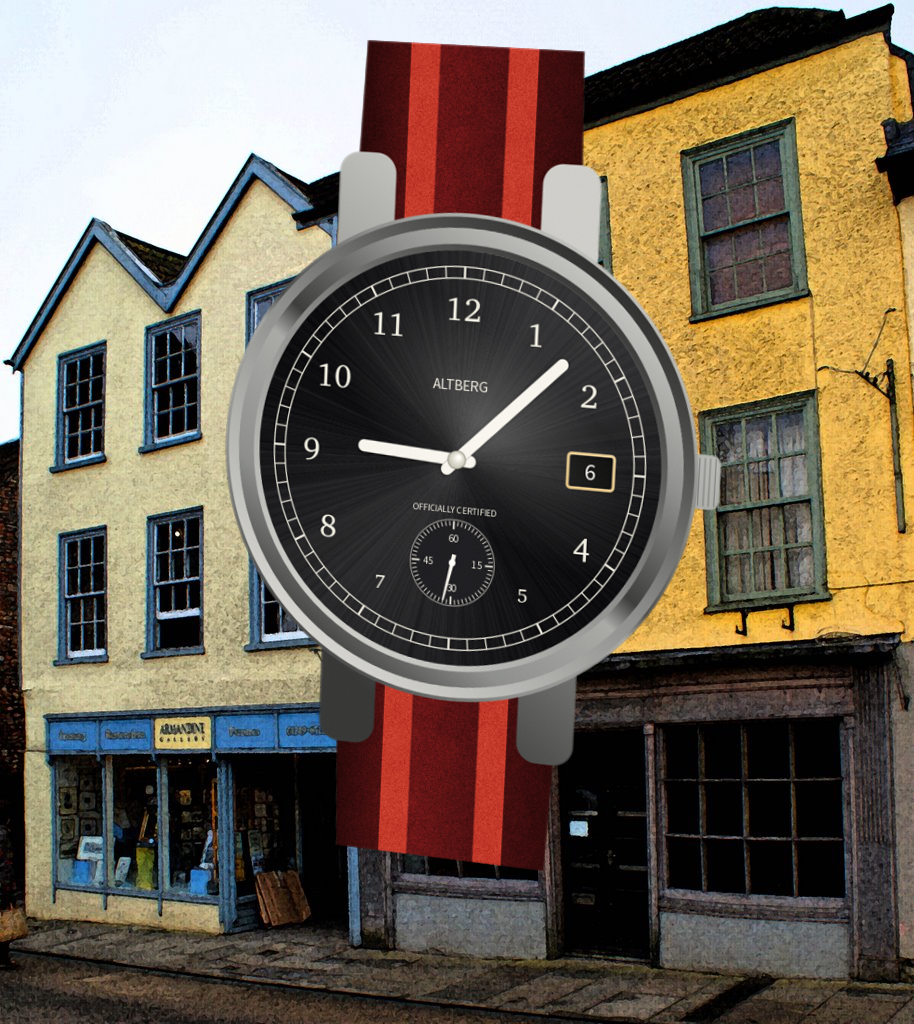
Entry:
9 h 07 min 32 s
